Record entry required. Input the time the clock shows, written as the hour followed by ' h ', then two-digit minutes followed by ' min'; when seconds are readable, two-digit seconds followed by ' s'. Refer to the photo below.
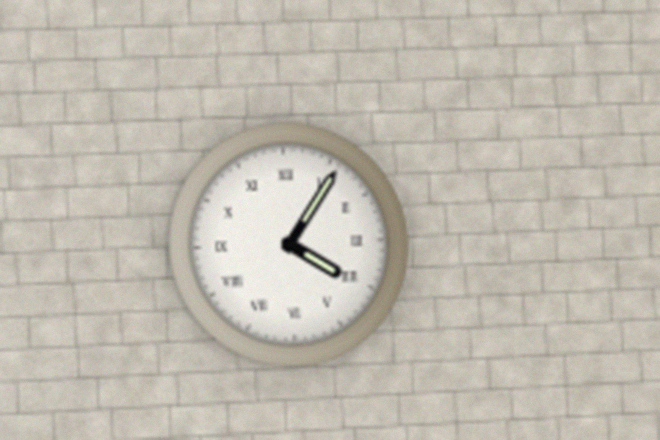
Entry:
4 h 06 min
